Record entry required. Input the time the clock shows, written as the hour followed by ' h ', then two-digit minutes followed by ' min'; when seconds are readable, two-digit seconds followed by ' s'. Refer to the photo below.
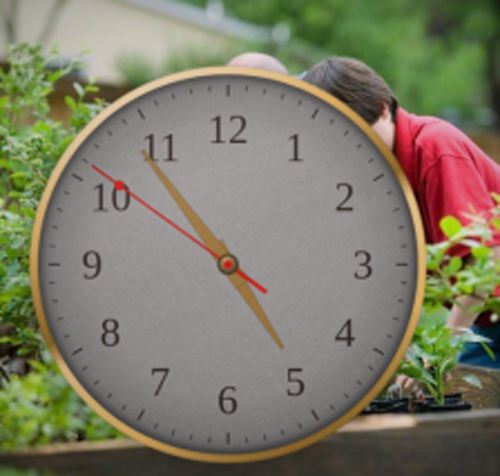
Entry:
4 h 53 min 51 s
